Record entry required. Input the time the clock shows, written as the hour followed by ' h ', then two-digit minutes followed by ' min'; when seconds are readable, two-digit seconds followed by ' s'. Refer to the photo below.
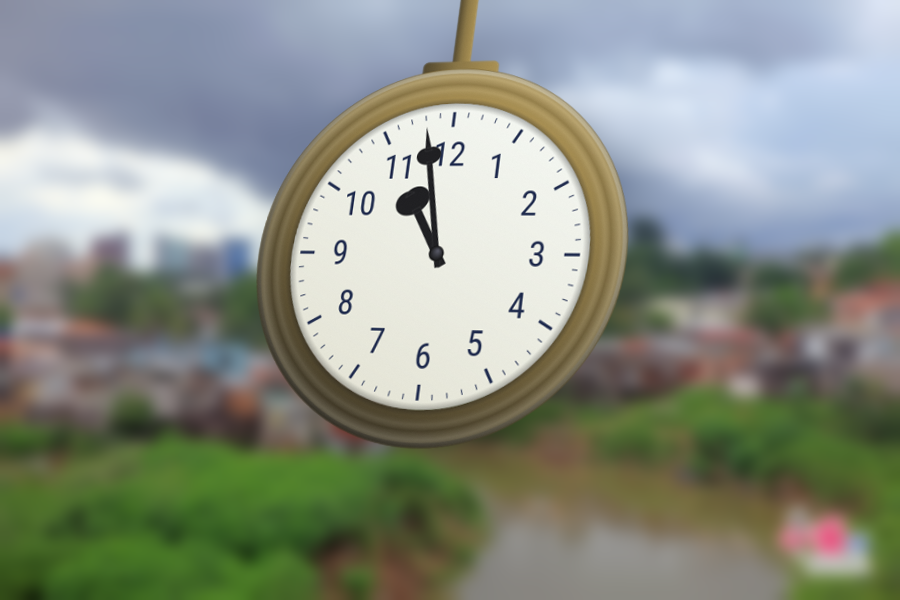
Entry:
10 h 58 min
